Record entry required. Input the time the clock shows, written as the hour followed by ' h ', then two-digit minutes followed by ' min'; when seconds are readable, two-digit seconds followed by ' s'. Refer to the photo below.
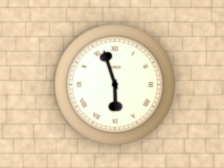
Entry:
5 h 57 min
